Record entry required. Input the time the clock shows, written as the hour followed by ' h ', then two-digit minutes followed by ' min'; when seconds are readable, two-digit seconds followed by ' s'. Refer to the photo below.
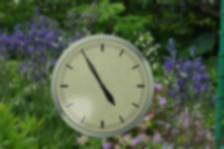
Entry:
4 h 55 min
